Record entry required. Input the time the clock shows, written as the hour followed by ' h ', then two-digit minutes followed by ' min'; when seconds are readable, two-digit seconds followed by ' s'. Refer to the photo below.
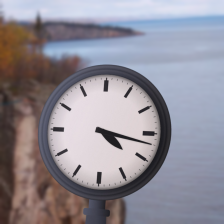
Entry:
4 h 17 min
